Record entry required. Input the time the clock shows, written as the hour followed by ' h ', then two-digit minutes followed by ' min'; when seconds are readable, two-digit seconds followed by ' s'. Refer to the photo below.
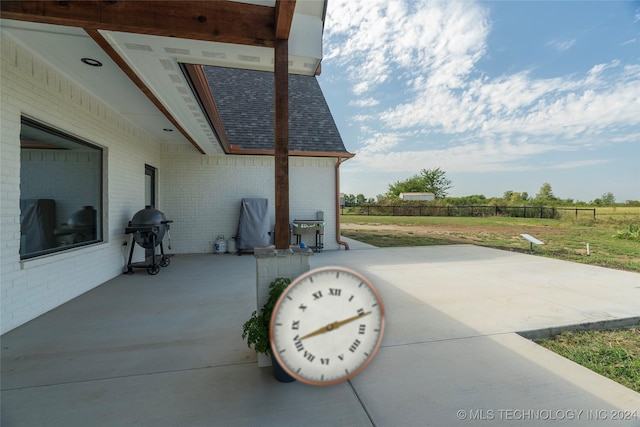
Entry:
8 h 11 min
